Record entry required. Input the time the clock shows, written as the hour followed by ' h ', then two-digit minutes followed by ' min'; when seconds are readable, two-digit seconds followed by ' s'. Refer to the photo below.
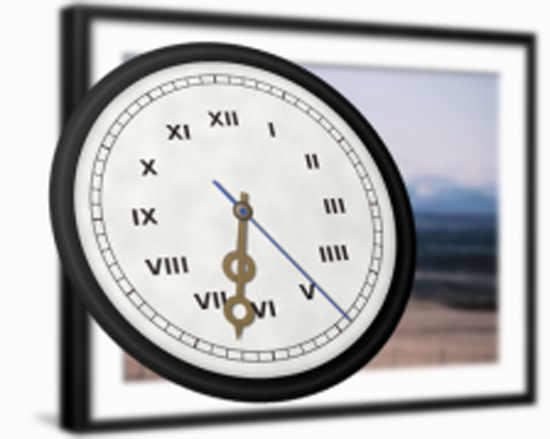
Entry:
6 h 32 min 24 s
